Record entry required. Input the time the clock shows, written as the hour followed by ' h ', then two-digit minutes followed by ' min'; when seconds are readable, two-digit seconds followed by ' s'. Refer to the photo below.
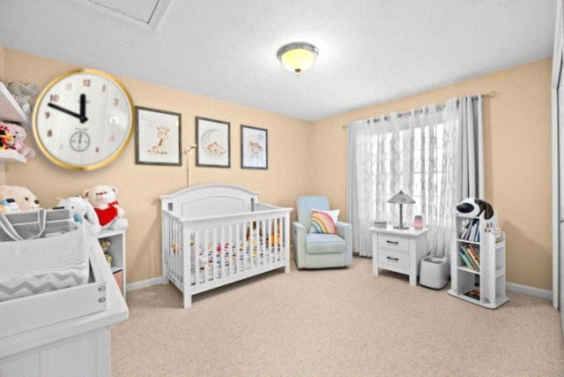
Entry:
11 h 48 min
